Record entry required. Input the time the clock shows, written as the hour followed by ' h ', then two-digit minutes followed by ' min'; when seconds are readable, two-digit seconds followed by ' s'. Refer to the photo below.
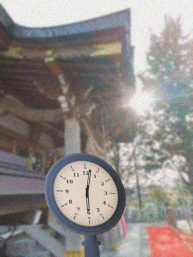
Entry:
6 h 02 min
